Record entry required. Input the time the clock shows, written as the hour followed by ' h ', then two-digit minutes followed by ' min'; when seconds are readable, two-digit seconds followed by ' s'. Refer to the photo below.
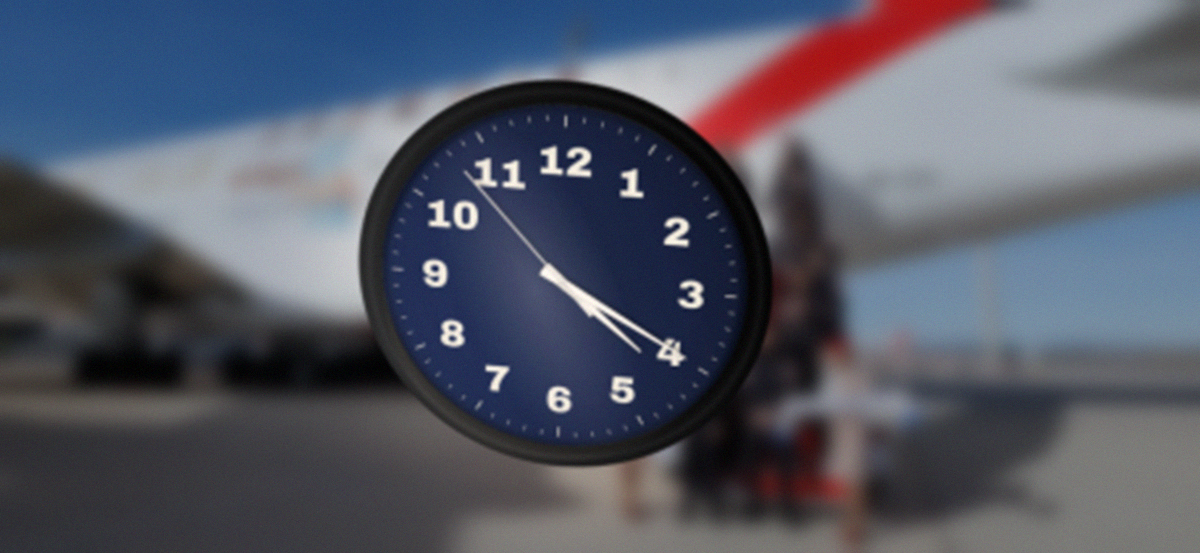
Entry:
4 h 19 min 53 s
